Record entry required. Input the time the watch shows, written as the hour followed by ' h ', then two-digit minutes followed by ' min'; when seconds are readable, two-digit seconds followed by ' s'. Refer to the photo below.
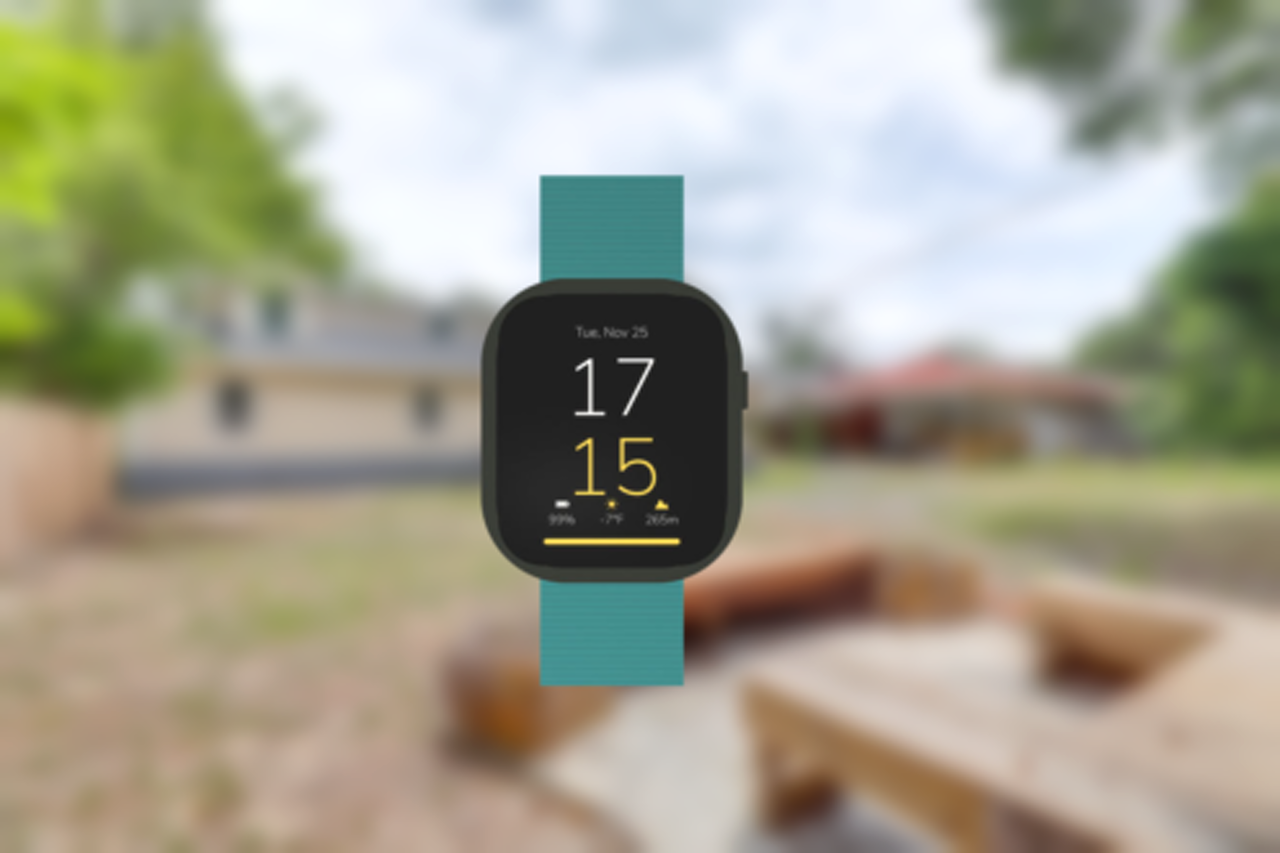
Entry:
17 h 15 min
